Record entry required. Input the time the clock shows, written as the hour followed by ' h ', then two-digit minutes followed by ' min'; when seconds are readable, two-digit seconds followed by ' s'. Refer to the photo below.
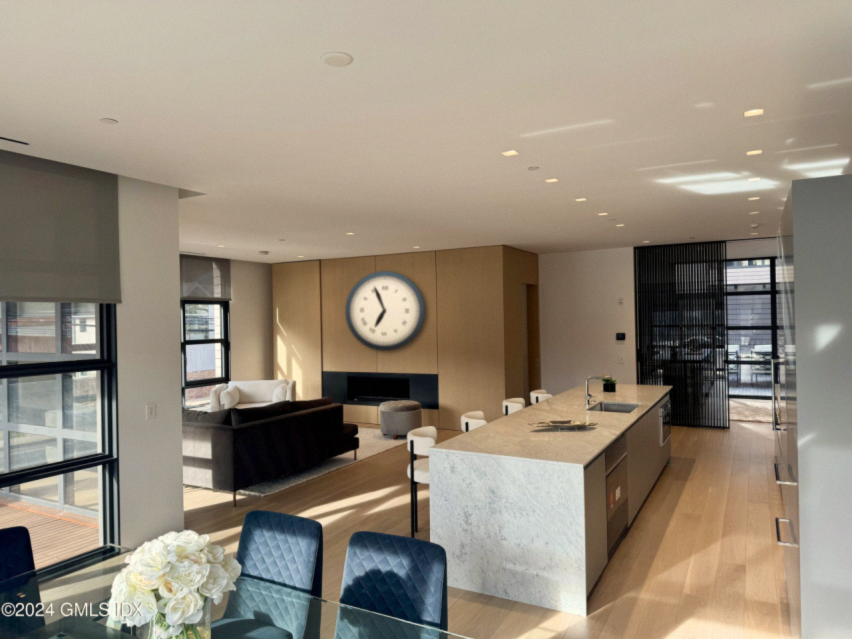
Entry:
6 h 56 min
